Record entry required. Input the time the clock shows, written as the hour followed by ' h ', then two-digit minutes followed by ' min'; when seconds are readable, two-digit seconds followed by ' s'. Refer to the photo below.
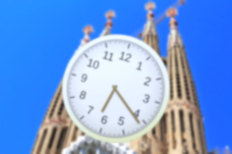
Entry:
6 h 21 min
